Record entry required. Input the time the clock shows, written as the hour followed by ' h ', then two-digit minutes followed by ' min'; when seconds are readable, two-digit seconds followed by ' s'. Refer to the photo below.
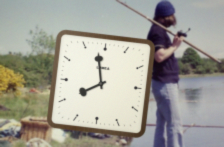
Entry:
7 h 58 min
